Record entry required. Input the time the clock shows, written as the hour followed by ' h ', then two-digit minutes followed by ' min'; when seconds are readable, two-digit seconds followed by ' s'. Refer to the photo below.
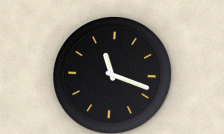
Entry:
11 h 18 min
